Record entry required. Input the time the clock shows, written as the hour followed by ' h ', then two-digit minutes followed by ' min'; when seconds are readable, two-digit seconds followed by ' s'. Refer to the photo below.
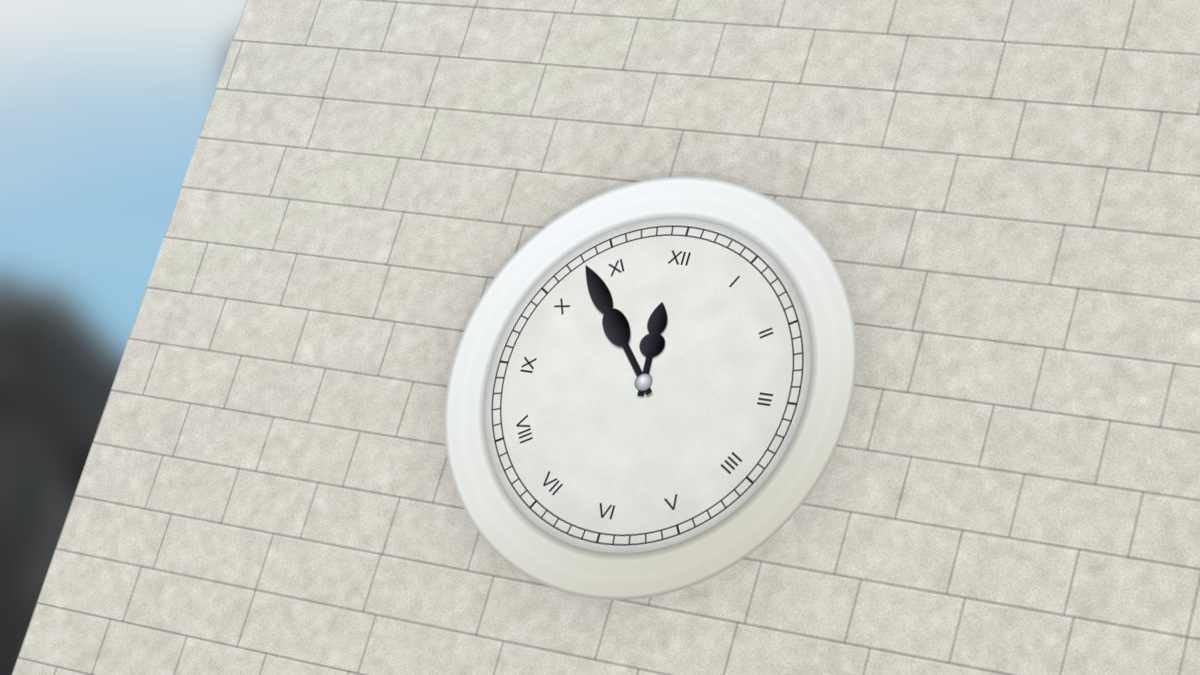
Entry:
11 h 53 min
